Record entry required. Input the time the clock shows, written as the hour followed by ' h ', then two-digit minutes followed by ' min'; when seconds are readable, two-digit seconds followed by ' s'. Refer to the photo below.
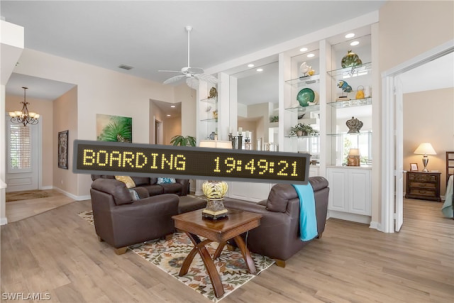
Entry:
19 h 49 min 21 s
